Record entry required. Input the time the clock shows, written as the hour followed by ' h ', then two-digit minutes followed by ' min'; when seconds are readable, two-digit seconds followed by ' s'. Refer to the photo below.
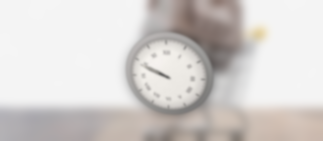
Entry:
9 h 49 min
